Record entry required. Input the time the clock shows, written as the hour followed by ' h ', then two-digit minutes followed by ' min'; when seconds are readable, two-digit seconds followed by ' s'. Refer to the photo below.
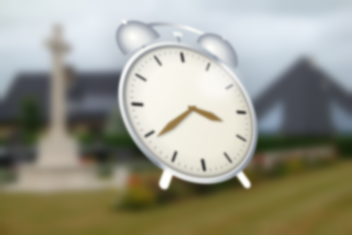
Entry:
3 h 39 min
